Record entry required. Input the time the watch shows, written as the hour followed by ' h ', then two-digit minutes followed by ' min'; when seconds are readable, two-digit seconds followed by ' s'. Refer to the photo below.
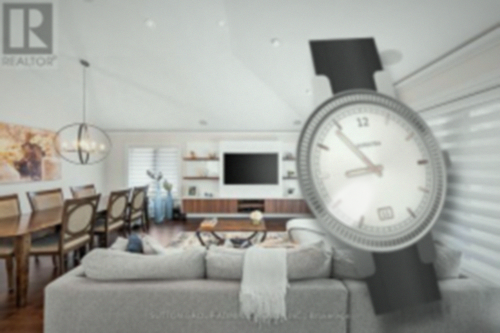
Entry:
8 h 54 min
